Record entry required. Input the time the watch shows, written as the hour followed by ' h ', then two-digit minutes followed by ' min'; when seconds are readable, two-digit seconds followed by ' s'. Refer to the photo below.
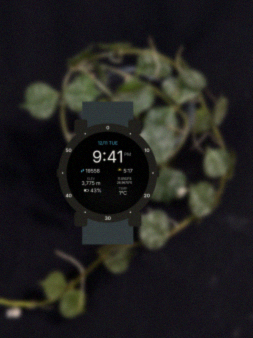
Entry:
9 h 41 min
